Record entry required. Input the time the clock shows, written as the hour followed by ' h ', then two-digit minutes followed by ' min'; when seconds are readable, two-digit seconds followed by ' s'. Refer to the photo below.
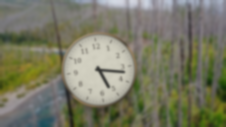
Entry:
5 h 17 min
